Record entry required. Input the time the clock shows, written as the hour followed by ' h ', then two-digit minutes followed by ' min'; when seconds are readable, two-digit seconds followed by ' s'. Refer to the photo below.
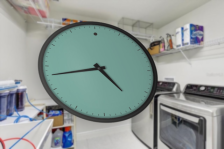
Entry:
4 h 43 min
